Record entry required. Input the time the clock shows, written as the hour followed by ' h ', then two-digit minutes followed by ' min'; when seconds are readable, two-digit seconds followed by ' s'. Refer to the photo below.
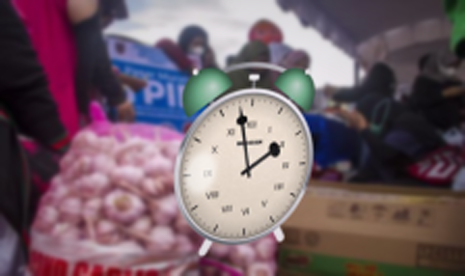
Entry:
1 h 58 min
